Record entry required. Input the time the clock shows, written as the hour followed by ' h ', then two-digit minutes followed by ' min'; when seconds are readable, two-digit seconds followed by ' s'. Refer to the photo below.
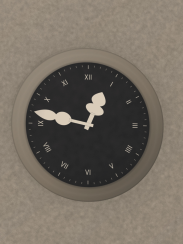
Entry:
12 h 47 min
